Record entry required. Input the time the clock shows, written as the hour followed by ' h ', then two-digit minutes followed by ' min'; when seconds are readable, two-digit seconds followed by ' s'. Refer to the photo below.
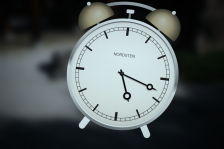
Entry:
5 h 18 min
